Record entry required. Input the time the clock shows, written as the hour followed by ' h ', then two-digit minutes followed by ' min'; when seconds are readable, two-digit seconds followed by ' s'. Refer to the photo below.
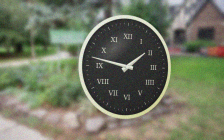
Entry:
1 h 47 min
